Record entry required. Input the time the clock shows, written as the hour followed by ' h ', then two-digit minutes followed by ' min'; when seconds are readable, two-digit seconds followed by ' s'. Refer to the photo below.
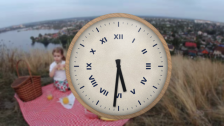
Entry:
5 h 31 min
